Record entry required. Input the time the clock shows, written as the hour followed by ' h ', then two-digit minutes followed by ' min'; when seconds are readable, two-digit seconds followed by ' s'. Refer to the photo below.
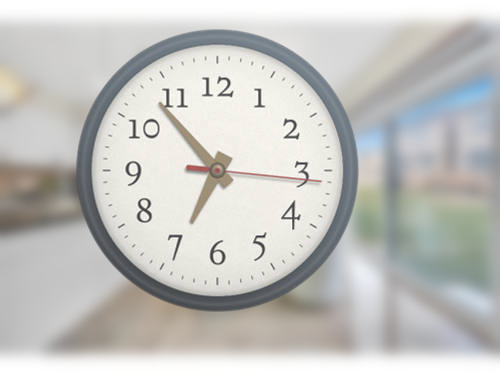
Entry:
6 h 53 min 16 s
